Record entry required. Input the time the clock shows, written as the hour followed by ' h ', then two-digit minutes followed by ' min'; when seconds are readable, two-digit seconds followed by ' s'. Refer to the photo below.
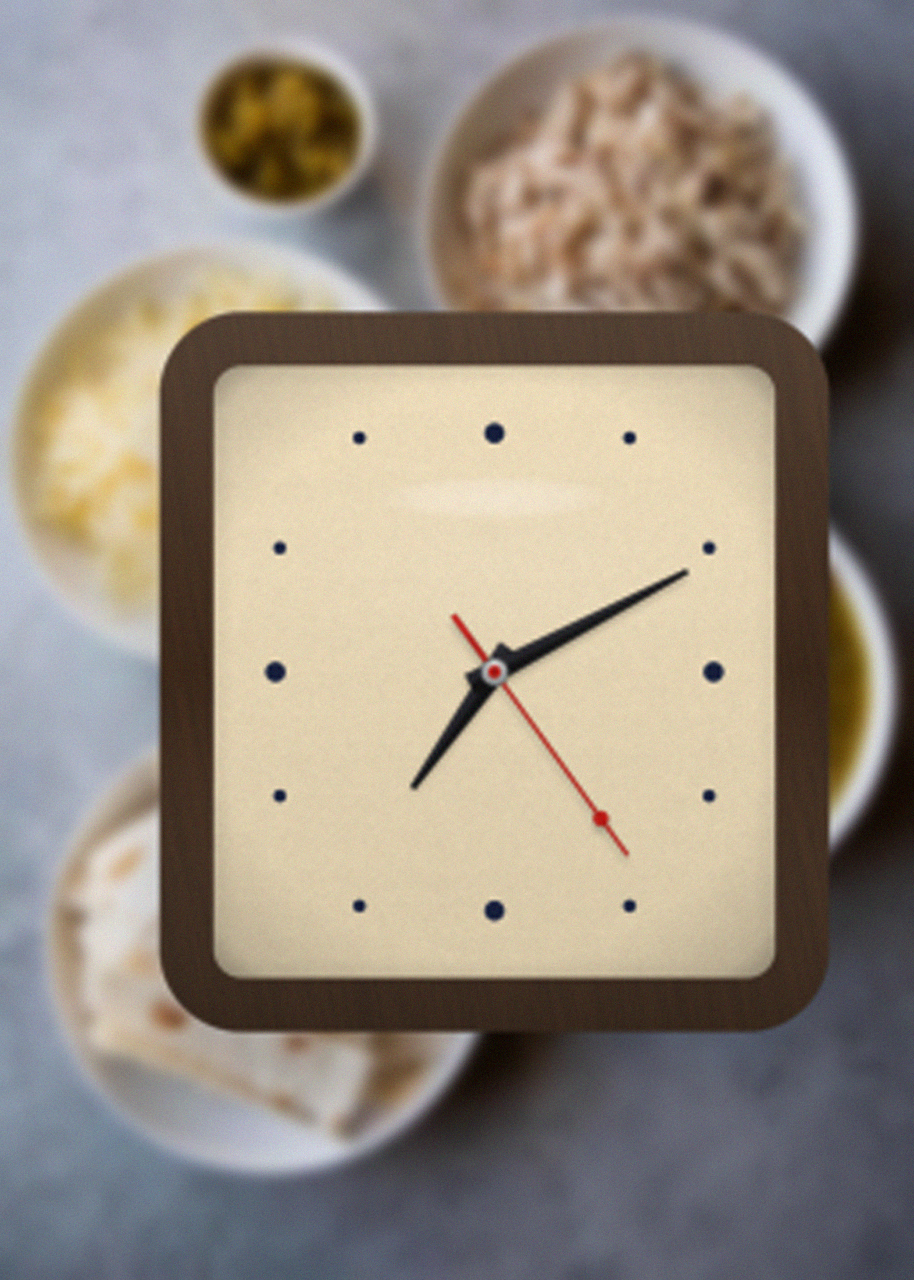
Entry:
7 h 10 min 24 s
